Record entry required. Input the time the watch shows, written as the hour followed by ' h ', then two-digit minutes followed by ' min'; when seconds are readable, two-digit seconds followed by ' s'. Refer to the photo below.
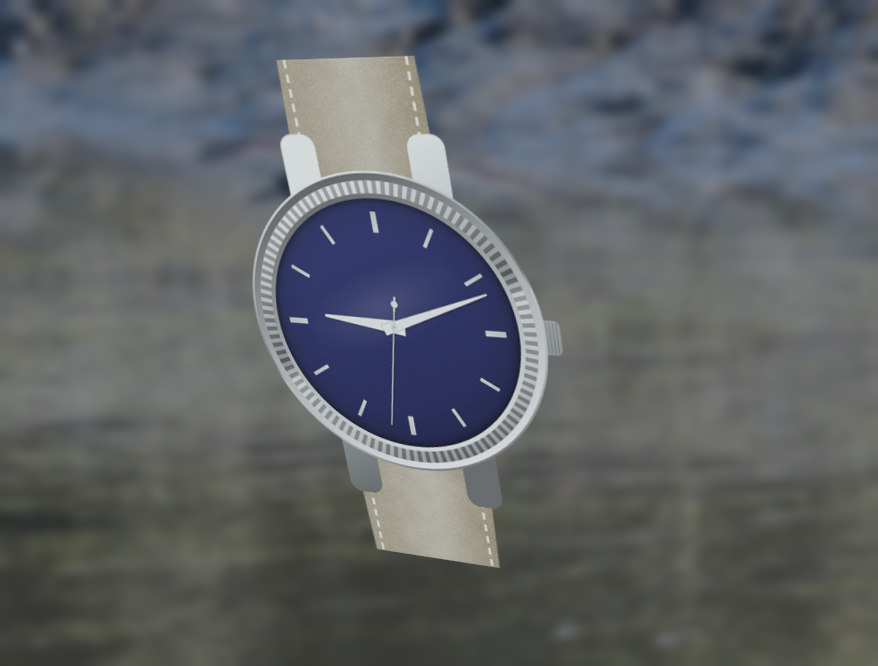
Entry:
9 h 11 min 32 s
